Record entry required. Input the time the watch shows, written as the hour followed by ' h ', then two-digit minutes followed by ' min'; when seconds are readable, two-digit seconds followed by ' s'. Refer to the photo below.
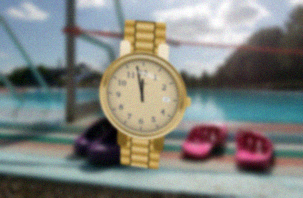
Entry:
11 h 58 min
